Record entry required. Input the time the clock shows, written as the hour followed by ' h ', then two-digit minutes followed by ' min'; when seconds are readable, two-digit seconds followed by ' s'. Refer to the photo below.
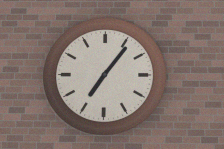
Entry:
7 h 06 min
